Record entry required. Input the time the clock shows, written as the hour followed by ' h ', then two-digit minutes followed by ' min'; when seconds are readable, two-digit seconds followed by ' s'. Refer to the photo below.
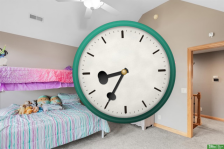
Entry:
8 h 35 min
